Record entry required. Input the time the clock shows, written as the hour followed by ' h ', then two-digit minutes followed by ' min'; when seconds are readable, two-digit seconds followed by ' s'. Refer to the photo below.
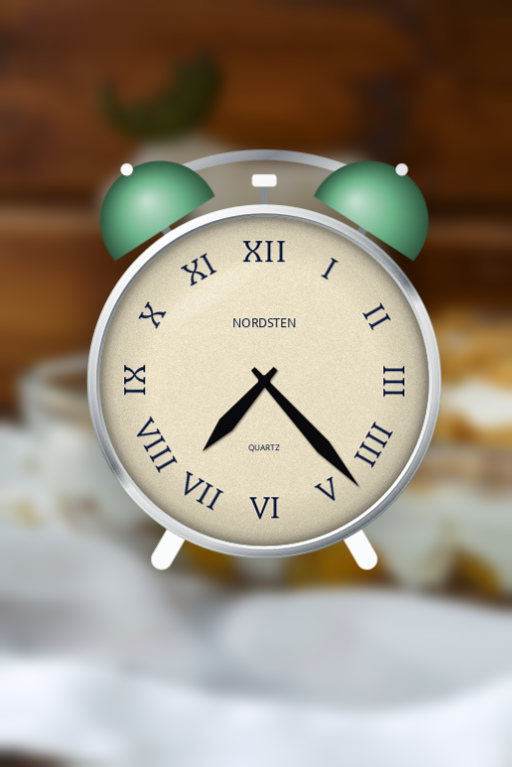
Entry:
7 h 23 min
